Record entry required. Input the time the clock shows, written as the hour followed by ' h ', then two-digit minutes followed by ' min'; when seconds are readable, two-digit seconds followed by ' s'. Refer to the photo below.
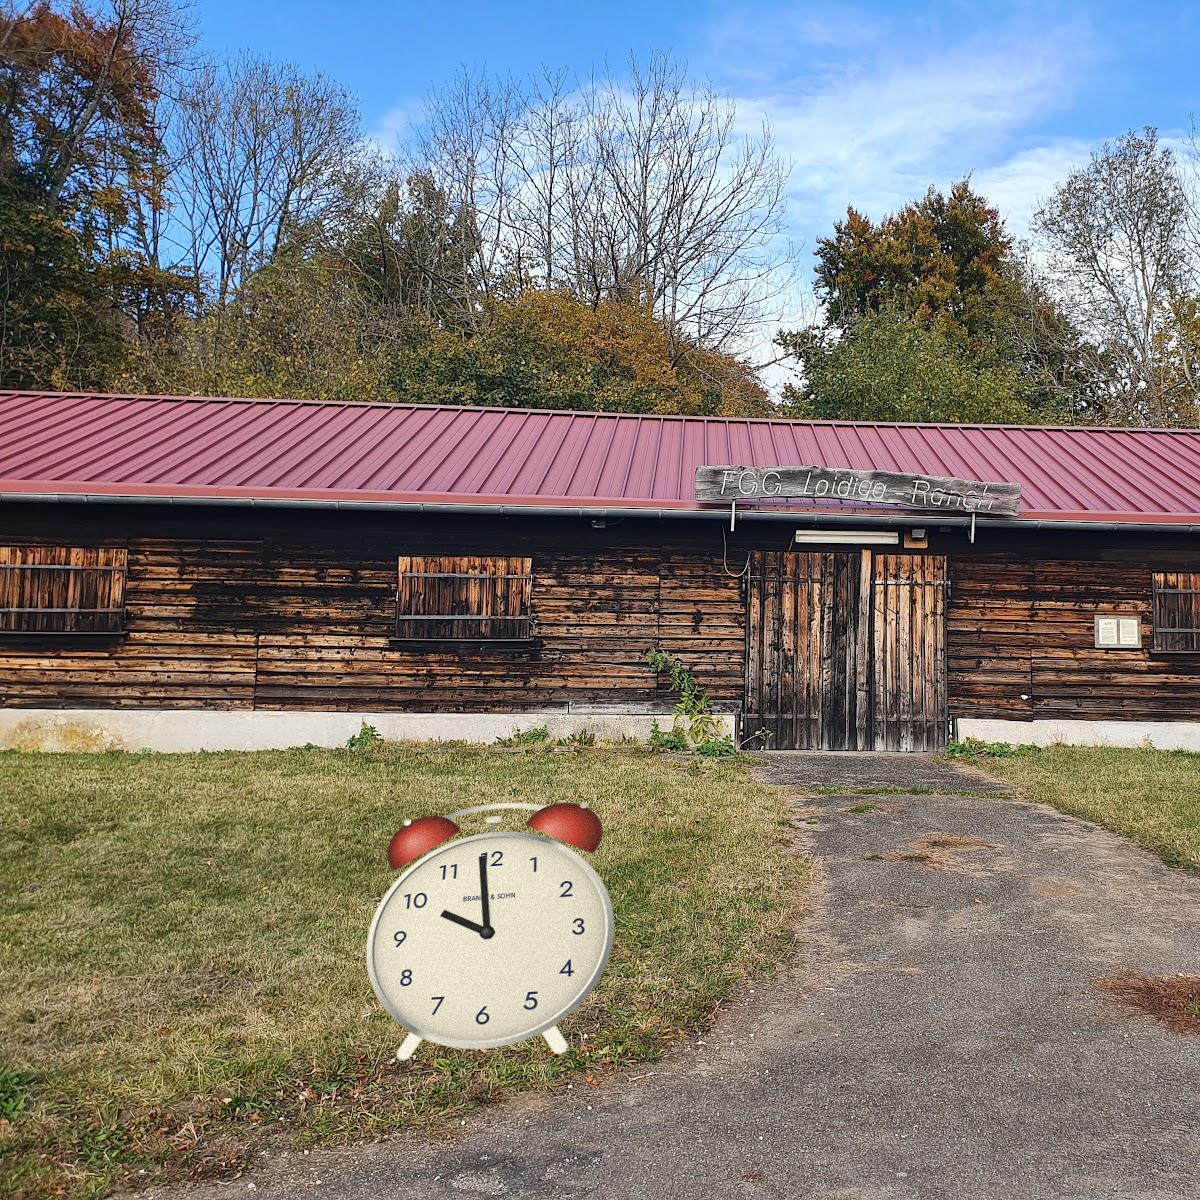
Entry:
9 h 59 min
